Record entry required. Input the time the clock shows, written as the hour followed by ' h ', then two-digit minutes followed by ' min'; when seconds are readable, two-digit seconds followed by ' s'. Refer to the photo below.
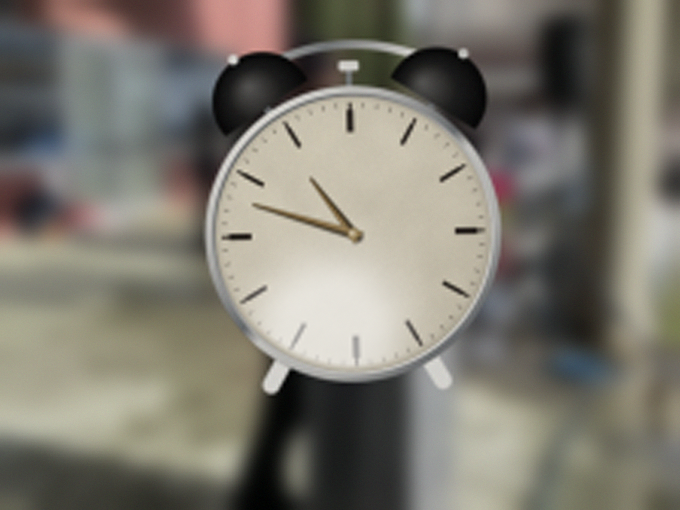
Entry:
10 h 48 min
